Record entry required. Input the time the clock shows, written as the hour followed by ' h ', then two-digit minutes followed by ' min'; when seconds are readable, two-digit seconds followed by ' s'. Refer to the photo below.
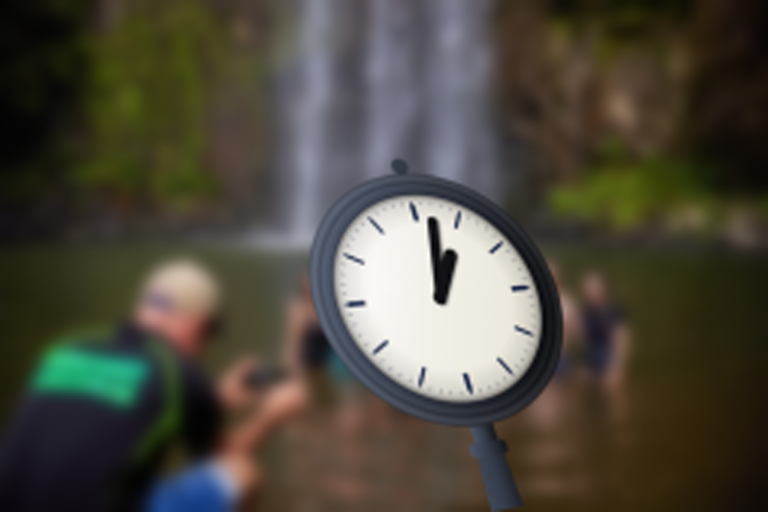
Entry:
1 h 02 min
